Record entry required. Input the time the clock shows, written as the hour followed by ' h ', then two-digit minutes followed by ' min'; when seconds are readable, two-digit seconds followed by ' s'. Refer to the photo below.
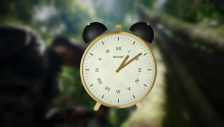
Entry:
1 h 09 min
